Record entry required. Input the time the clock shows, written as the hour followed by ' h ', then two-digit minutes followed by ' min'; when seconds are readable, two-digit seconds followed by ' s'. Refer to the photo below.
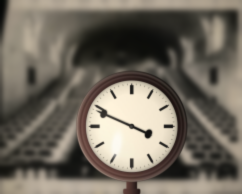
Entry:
3 h 49 min
